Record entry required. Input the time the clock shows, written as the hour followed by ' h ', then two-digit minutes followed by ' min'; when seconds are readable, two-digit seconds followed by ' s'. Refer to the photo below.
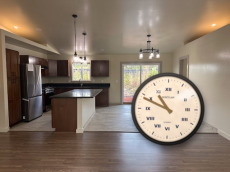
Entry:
10 h 49 min
